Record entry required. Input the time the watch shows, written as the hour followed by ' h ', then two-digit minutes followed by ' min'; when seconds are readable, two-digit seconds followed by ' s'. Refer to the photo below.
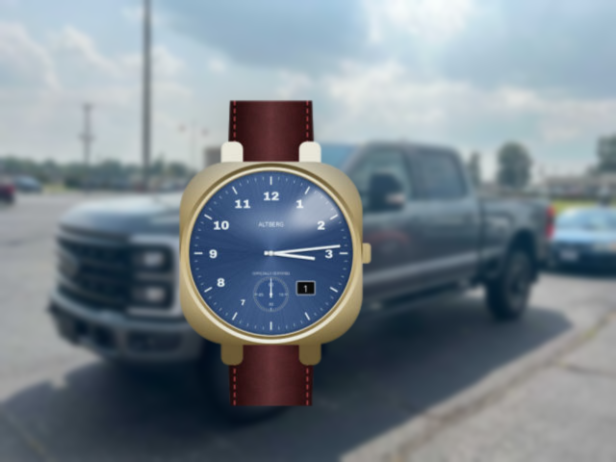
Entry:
3 h 14 min
